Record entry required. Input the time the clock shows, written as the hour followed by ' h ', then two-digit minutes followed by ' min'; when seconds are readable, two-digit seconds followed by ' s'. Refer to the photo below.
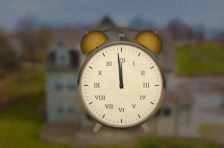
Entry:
11 h 59 min
